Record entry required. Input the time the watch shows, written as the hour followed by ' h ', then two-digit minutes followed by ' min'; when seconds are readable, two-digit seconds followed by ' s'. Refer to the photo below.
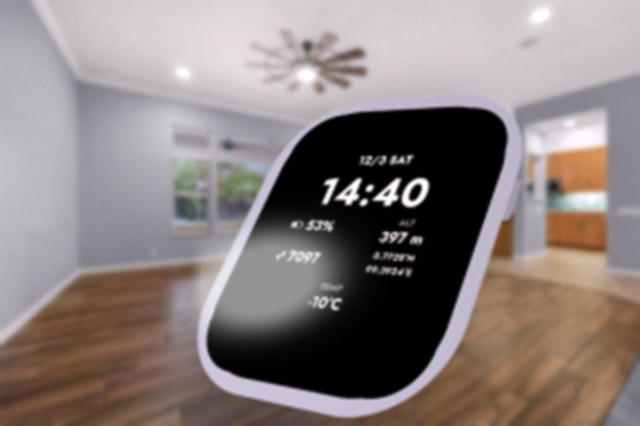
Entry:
14 h 40 min
